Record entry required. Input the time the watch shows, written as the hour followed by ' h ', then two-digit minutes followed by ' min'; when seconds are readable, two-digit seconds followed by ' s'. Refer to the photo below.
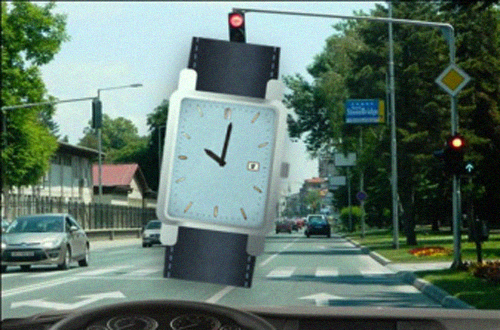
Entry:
10 h 01 min
